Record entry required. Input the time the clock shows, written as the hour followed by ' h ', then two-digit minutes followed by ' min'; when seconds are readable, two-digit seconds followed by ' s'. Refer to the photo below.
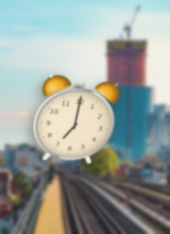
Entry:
7 h 00 min
